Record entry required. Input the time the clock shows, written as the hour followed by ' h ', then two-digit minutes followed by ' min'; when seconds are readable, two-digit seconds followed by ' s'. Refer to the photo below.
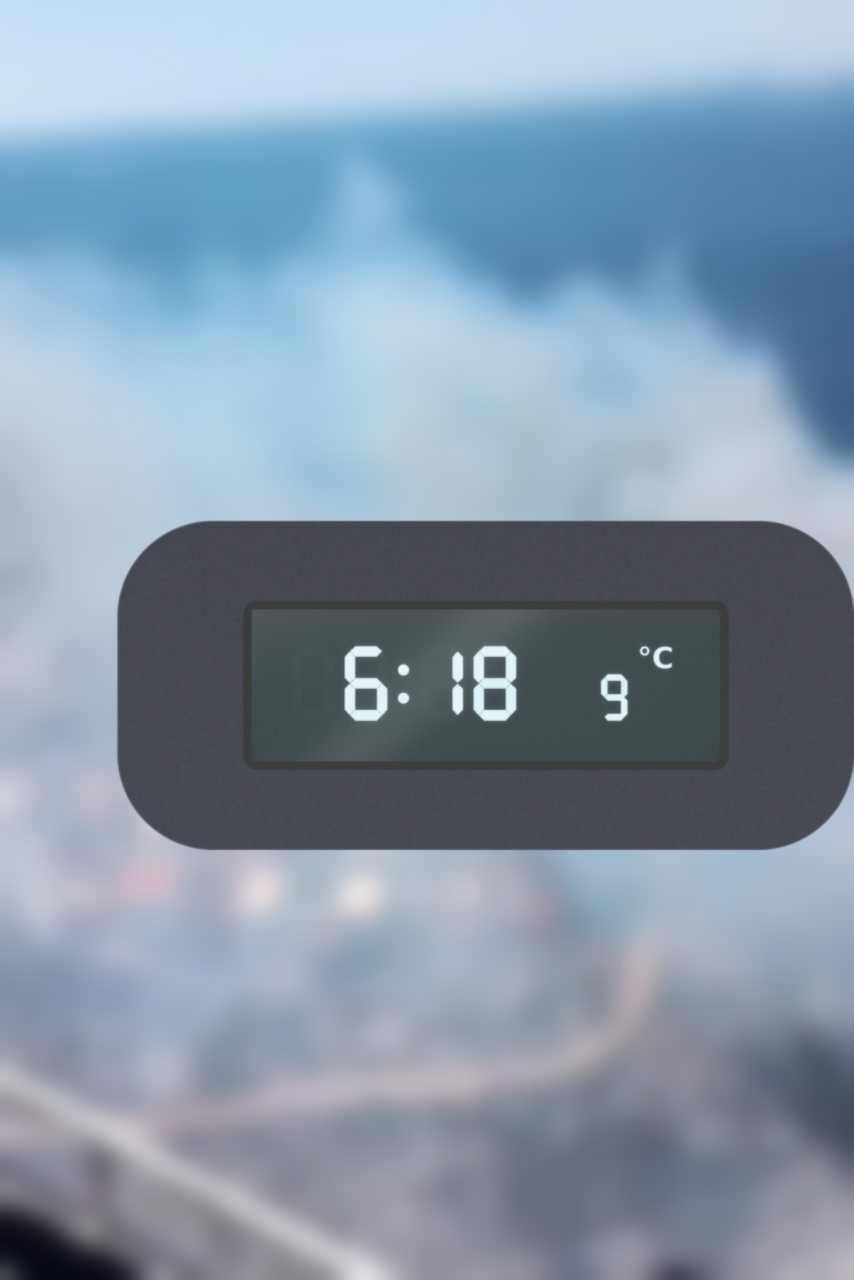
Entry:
6 h 18 min
